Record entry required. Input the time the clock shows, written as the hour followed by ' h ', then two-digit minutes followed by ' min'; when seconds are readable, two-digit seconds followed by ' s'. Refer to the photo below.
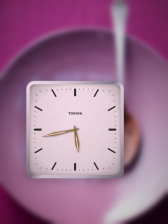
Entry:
5 h 43 min
